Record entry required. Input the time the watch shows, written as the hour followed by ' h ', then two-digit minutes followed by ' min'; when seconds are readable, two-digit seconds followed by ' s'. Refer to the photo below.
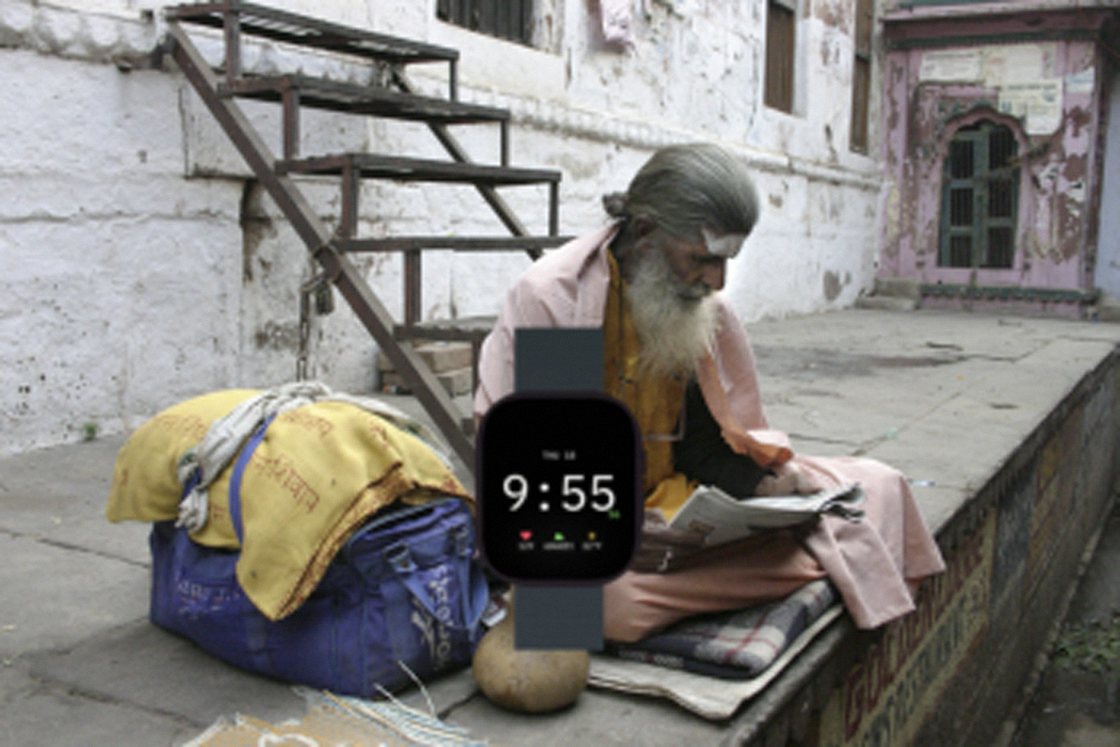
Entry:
9 h 55 min
